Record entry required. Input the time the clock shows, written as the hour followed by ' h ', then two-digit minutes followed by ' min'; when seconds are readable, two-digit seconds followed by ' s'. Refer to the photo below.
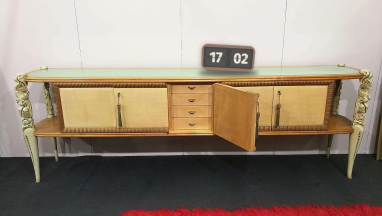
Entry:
17 h 02 min
